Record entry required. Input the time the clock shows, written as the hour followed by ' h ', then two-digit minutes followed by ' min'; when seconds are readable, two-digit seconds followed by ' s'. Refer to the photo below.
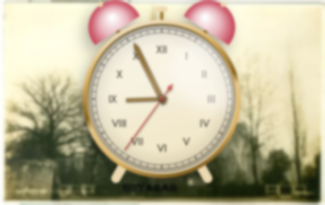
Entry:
8 h 55 min 36 s
